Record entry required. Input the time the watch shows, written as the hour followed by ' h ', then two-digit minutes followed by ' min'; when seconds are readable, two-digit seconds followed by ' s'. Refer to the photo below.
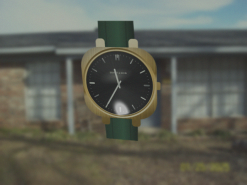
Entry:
11 h 35 min
